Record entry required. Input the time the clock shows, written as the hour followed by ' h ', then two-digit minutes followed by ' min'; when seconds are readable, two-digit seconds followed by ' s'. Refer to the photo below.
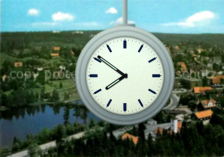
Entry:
7 h 51 min
